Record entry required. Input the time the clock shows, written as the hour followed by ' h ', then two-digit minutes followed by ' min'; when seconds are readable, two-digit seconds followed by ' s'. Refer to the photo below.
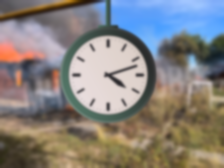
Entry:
4 h 12 min
